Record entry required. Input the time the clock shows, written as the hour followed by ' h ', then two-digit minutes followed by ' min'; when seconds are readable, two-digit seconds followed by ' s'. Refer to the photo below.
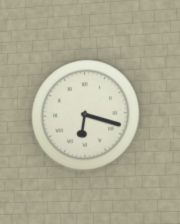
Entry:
6 h 18 min
